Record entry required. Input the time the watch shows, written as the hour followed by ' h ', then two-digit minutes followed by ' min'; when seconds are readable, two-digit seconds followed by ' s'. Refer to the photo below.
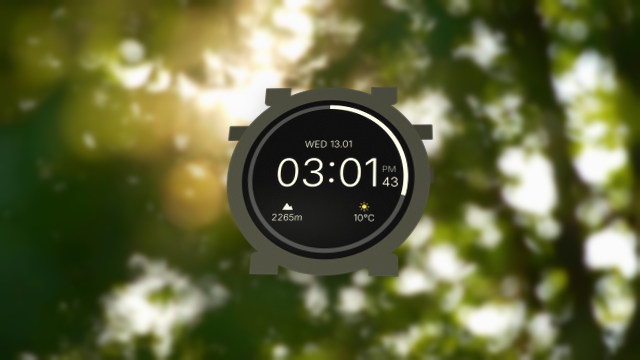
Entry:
3 h 01 min 43 s
